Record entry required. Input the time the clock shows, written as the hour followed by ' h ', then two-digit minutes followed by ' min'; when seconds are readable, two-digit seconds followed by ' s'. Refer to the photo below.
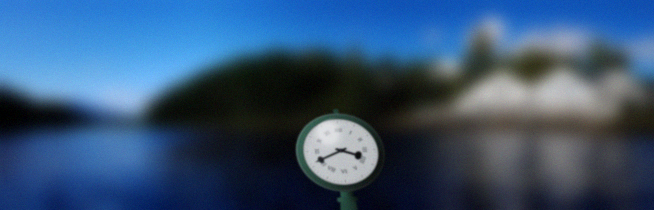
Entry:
3 h 41 min
